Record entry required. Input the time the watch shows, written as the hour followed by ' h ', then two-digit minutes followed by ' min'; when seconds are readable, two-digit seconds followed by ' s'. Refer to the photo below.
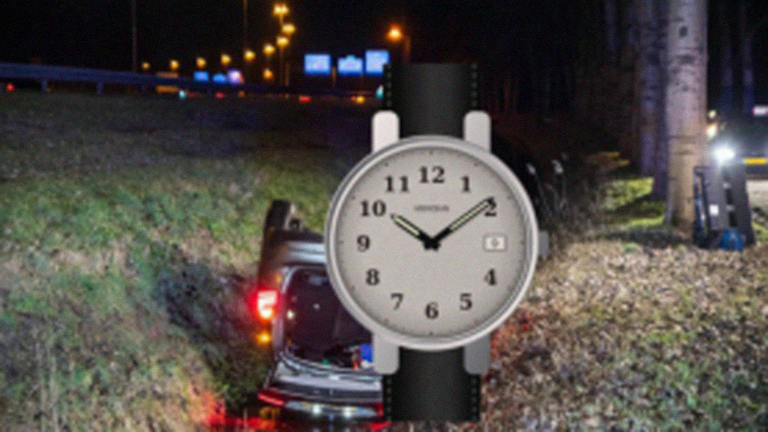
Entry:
10 h 09 min
